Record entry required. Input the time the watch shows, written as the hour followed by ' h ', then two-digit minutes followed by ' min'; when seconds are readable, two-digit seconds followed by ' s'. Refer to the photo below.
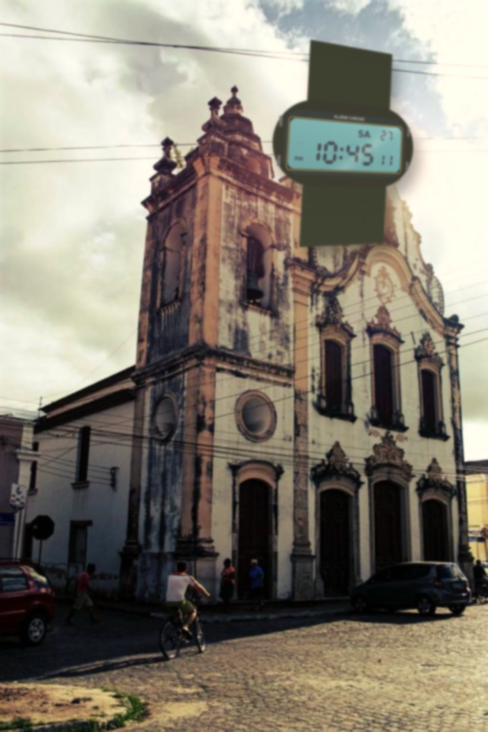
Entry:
10 h 45 min 11 s
